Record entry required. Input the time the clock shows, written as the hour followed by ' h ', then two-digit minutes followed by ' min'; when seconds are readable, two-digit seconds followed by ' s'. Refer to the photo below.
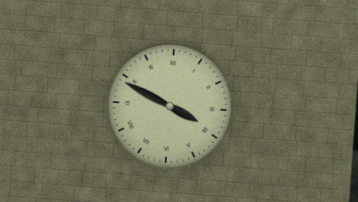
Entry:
3 h 49 min
